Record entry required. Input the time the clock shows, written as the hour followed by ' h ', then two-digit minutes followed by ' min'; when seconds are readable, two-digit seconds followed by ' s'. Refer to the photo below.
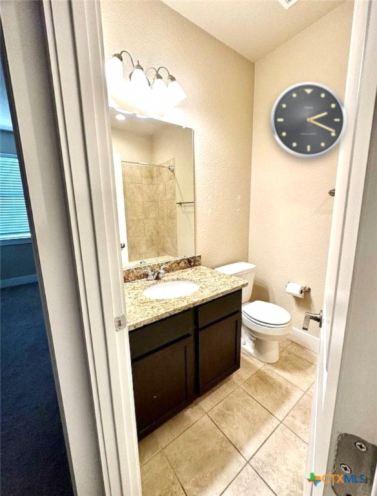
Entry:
2 h 19 min
